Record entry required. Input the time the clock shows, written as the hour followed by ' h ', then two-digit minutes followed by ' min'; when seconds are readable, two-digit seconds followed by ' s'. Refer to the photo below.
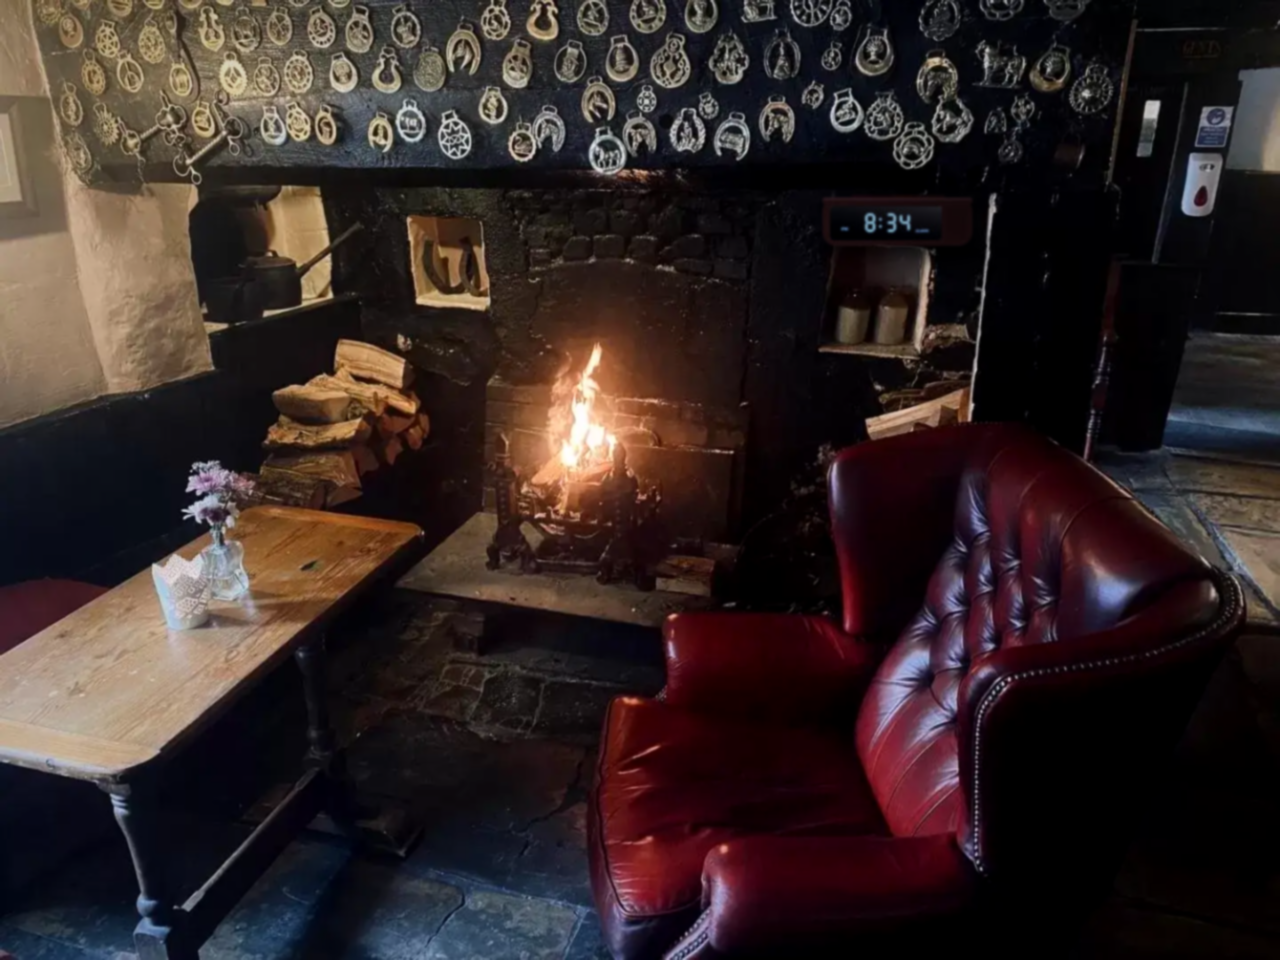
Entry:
8 h 34 min
